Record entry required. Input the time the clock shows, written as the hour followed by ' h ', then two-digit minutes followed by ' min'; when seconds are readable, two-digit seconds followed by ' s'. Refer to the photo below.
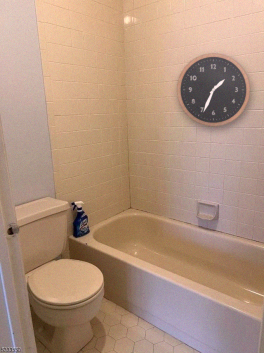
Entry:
1 h 34 min
